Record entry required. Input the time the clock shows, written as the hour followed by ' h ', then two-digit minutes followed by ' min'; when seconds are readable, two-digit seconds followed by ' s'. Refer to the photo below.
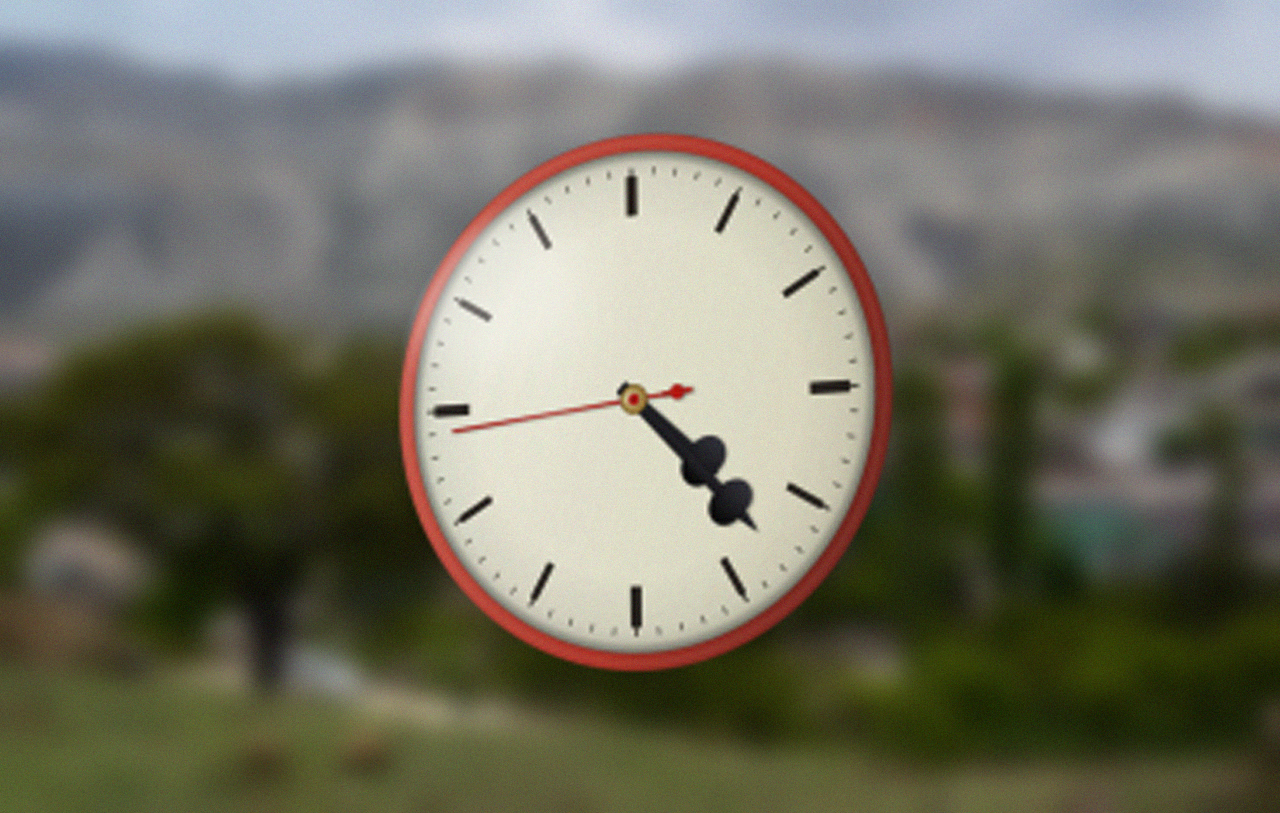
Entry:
4 h 22 min 44 s
